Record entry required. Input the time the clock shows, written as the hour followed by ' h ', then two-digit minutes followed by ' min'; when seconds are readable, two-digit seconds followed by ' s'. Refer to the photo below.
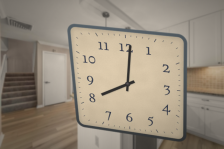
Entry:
8 h 01 min
